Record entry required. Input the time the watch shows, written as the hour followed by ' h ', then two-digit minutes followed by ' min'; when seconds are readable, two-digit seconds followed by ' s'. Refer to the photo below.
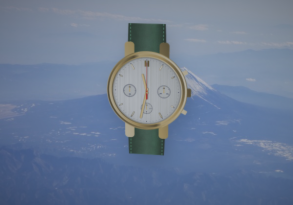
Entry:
11 h 32 min
